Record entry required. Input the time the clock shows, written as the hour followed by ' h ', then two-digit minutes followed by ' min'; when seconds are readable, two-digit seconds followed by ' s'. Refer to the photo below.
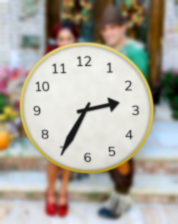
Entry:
2 h 35 min
